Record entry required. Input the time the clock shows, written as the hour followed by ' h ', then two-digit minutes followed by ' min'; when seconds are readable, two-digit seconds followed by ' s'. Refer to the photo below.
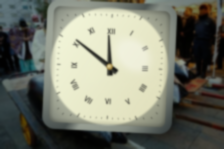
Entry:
11 h 51 min
